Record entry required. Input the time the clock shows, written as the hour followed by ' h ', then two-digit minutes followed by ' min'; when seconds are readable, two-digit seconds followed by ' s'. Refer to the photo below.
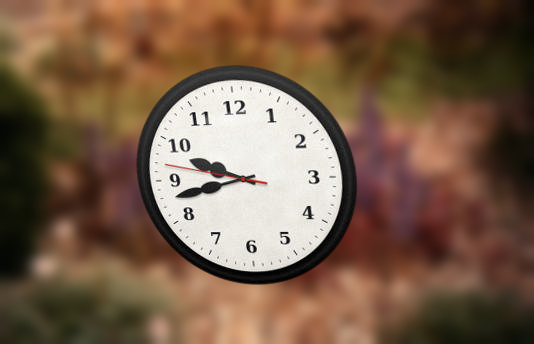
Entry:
9 h 42 min 47 s
